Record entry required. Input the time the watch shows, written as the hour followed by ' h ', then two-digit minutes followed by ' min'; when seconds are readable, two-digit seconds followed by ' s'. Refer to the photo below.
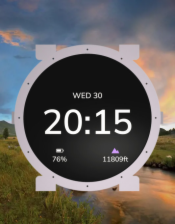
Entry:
20 h 15 min
